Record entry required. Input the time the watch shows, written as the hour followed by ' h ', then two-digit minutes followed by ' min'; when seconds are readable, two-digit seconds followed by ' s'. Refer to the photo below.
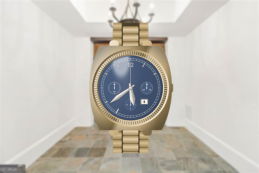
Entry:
5 h 39 min
